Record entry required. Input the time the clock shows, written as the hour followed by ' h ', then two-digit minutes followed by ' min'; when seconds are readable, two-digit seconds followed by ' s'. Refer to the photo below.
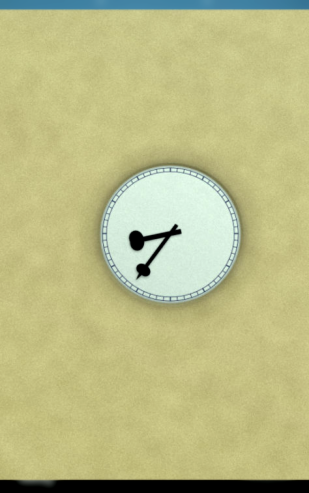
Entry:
8 h 36 min
